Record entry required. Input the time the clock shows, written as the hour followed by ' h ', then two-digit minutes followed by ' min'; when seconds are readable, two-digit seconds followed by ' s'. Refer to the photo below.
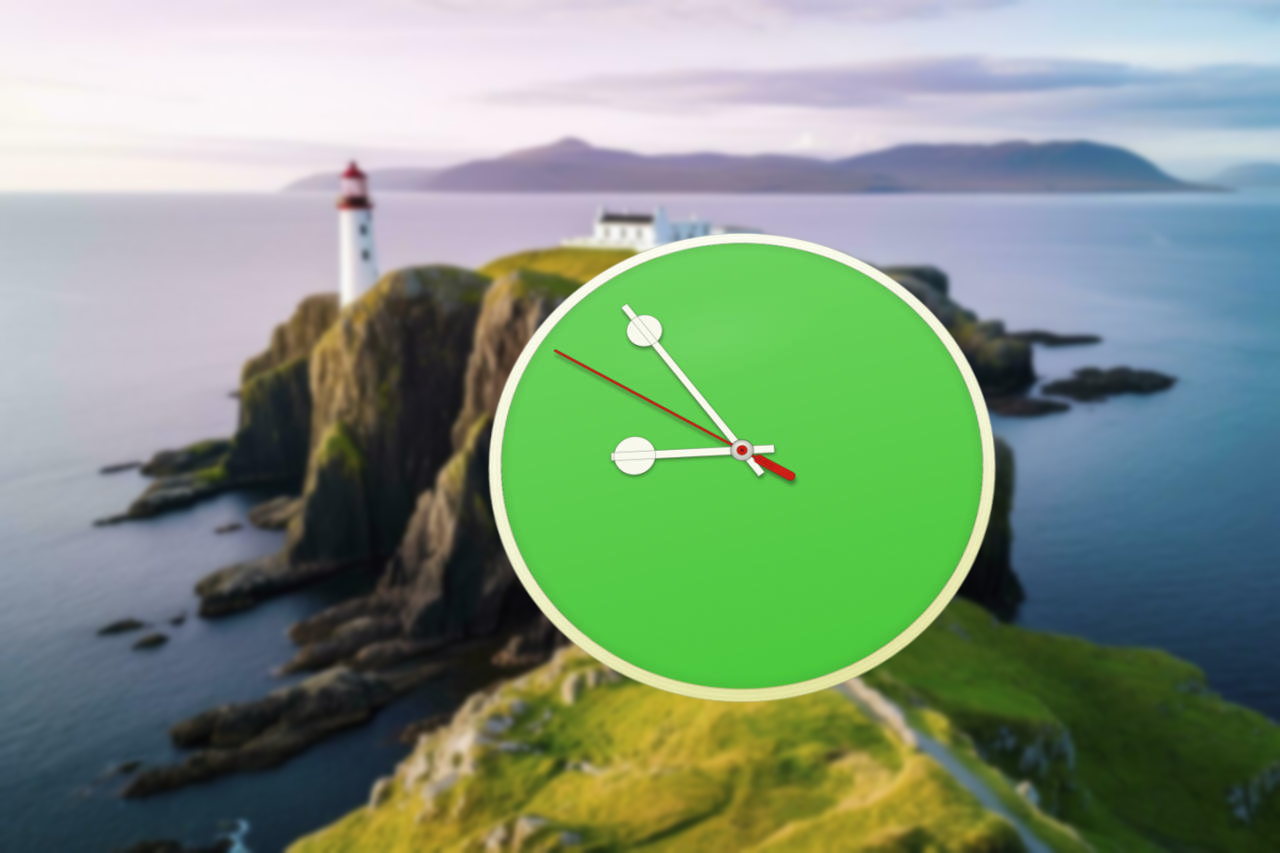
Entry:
8 h 53 min 50 s
